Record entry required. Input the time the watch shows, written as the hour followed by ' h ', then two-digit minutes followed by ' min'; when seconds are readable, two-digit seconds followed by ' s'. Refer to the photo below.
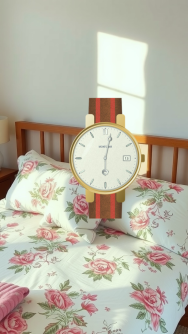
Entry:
6 h 02 min
